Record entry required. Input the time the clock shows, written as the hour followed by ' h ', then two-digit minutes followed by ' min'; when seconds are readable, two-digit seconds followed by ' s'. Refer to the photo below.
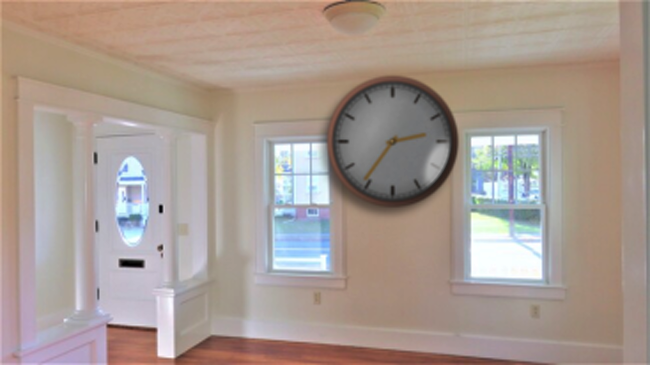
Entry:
2 h 36 min
